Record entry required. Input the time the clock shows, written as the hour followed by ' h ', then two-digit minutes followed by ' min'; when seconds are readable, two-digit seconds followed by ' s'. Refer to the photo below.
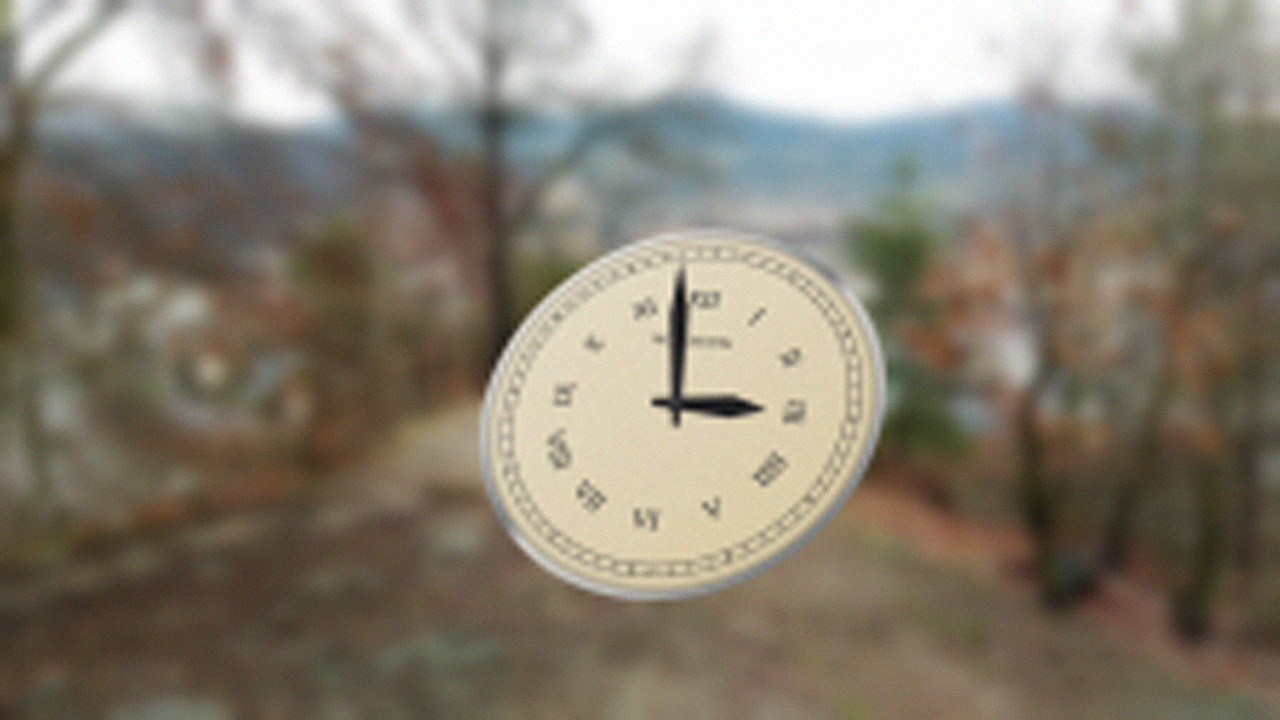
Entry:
2 h 58 min
